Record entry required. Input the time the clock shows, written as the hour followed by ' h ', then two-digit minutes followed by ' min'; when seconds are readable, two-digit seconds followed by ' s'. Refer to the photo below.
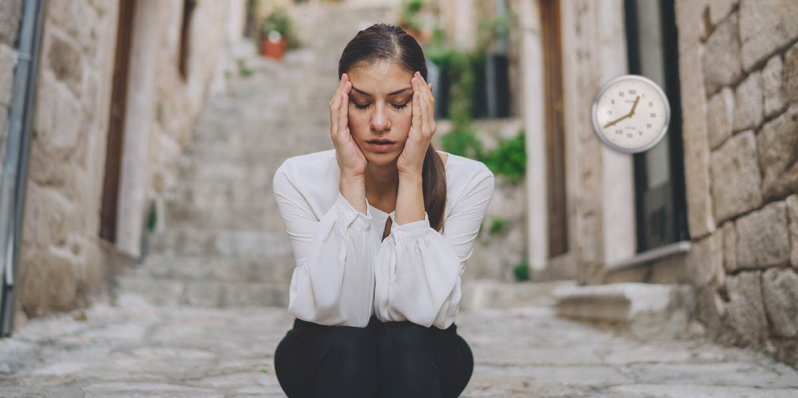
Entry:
12 h 40 min
